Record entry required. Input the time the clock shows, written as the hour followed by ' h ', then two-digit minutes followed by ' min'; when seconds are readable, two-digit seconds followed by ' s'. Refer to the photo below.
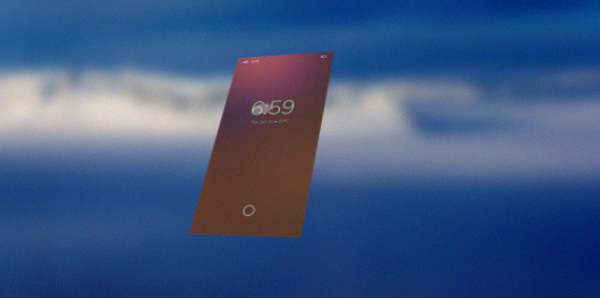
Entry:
6 h 59 min
